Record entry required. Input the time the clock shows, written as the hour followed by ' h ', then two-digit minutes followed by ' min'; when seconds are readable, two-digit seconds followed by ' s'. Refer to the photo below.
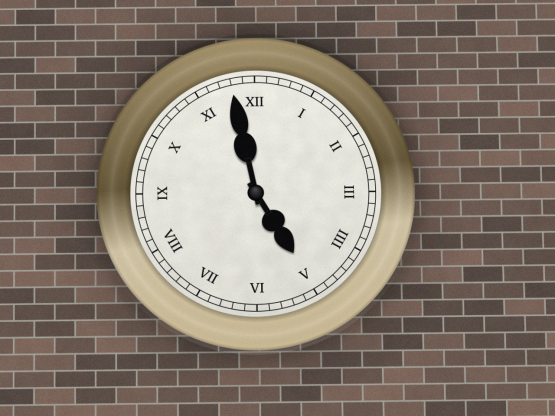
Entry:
4 h 58 min
